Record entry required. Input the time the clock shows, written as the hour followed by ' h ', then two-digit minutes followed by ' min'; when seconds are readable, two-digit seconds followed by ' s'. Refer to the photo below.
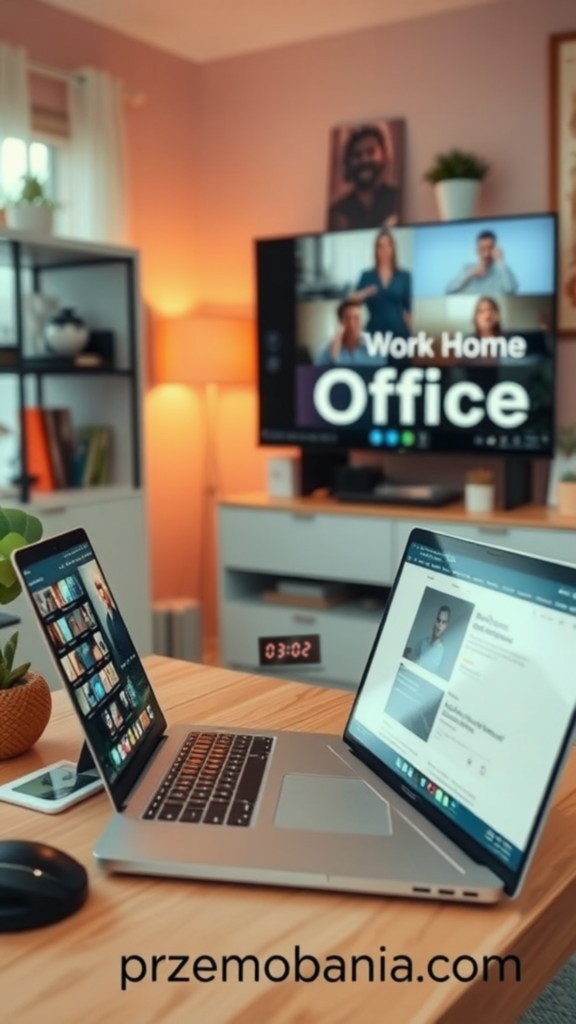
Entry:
3 h 02 min
